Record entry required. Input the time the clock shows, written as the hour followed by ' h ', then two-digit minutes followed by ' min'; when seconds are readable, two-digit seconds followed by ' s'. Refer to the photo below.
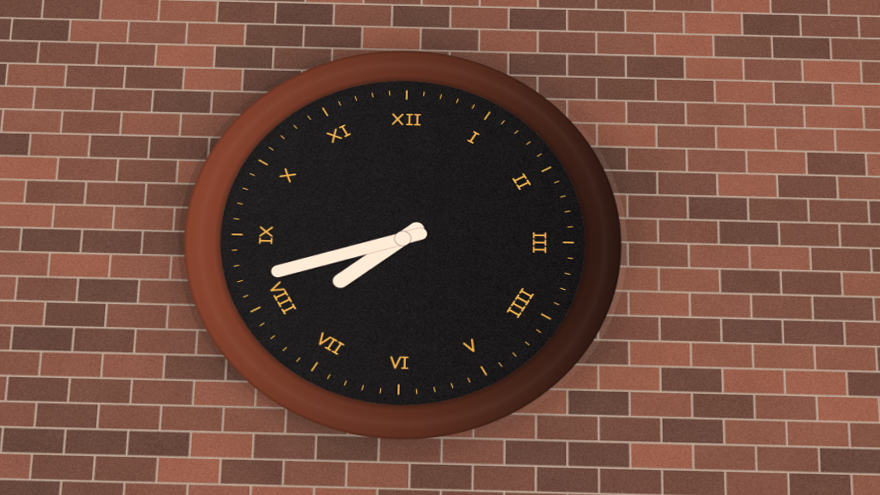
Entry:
7 h 42 min
